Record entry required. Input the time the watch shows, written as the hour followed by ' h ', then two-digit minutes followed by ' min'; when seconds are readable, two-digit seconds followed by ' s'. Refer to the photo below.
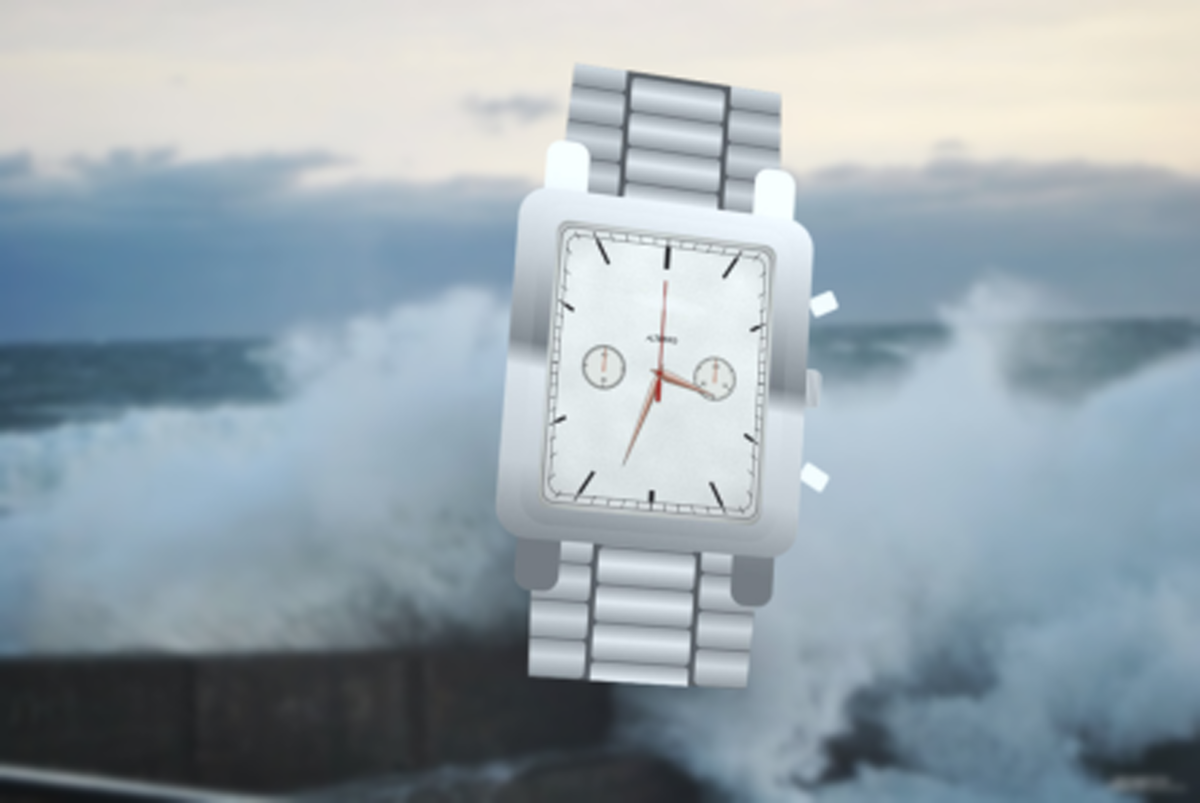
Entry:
3 h 33 min
